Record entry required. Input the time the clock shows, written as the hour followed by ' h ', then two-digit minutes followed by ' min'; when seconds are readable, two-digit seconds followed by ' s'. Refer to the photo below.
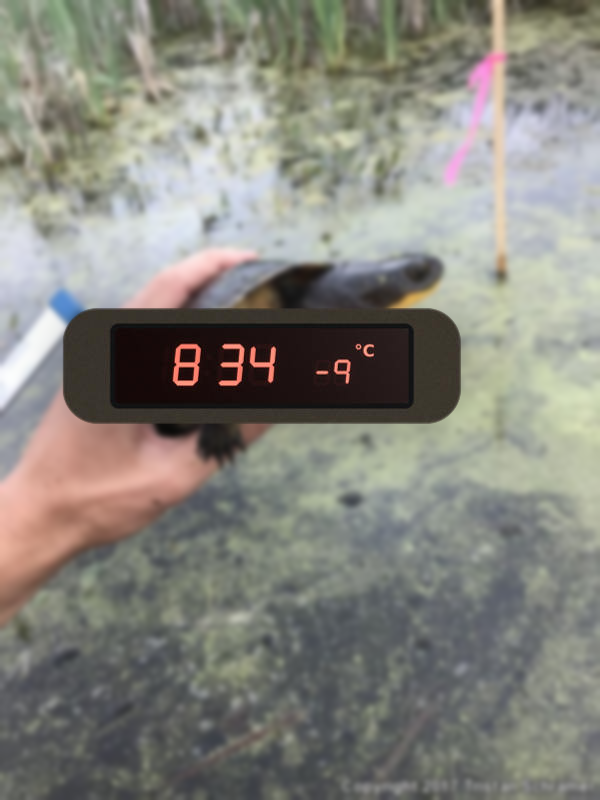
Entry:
8 h 34 min
